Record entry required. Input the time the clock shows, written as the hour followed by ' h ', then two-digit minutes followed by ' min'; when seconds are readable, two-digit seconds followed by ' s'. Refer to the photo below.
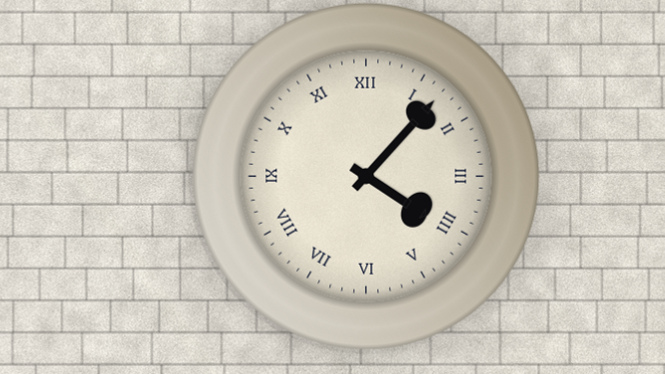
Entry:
4 h 07 min
